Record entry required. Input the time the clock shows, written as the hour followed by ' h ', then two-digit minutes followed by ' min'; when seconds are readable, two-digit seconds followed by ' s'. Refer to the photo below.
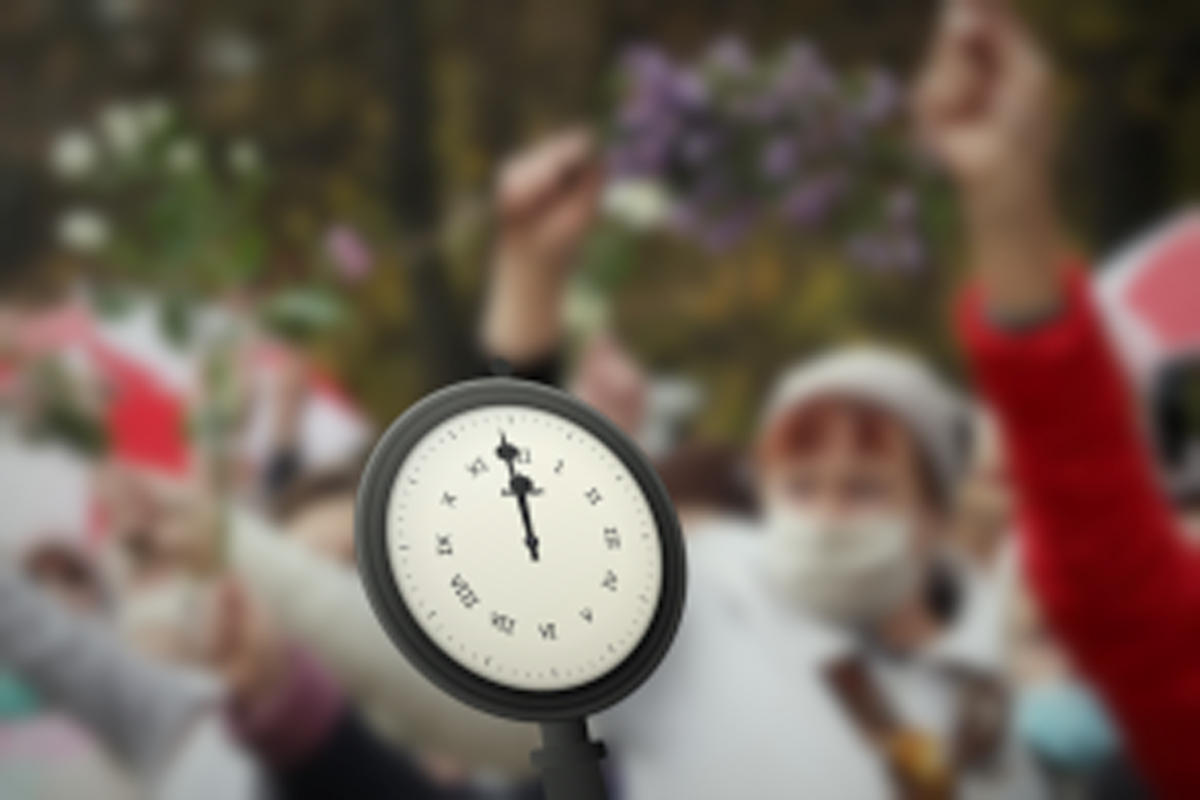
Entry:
11 h 59 min
